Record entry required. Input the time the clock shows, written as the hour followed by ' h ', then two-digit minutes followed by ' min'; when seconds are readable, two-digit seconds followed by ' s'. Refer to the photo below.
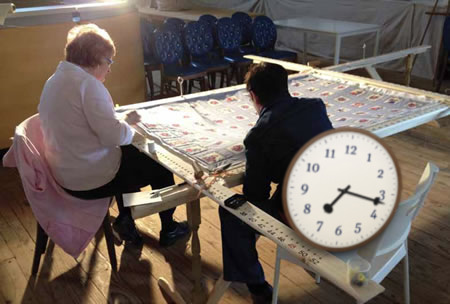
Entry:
7 h 17 min
